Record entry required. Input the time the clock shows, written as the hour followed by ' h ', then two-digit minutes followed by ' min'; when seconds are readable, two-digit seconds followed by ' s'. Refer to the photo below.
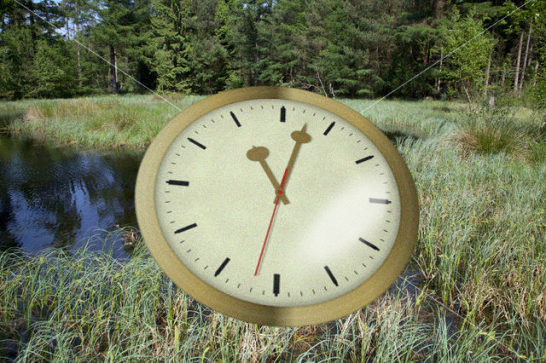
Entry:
11 h 02 min 32 s
